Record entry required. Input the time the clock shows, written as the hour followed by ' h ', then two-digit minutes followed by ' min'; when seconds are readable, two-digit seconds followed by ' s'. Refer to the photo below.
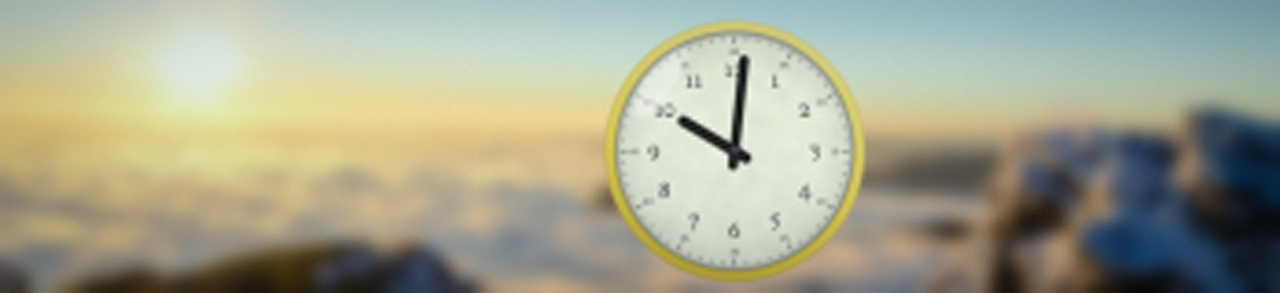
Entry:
10 h 01 min
